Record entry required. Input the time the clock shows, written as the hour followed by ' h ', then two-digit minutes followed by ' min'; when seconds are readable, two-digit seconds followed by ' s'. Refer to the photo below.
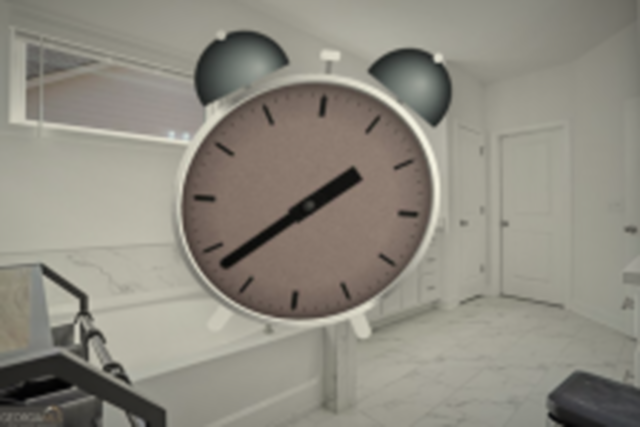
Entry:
1 h 38 min
